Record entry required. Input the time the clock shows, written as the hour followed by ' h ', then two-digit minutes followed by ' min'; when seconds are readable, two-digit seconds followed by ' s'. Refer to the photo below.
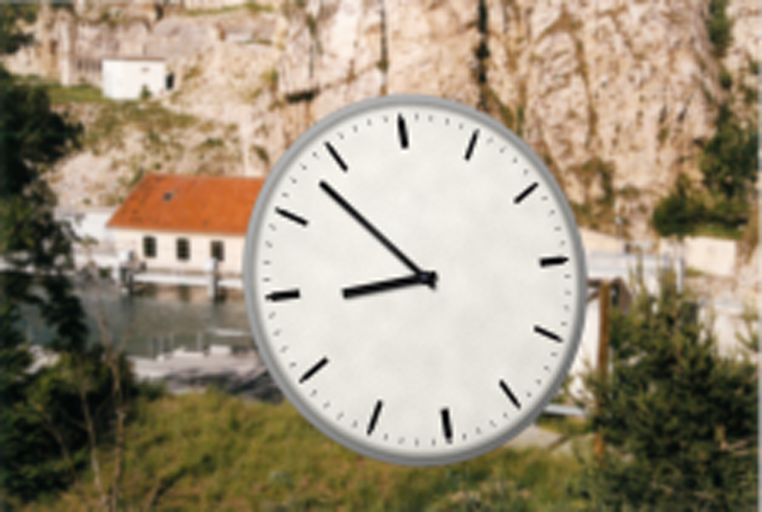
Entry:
8 h 53 min
